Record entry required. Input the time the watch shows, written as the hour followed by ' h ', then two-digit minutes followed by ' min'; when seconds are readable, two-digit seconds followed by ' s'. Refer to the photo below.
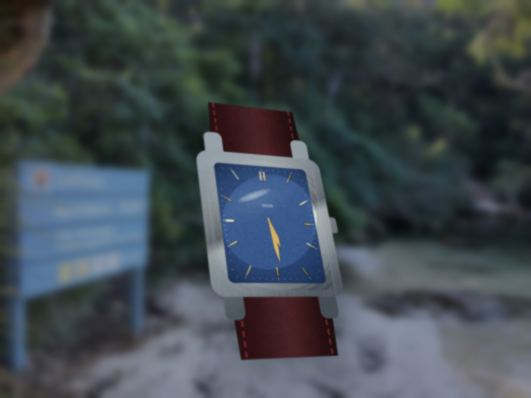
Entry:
5 h 29 min
